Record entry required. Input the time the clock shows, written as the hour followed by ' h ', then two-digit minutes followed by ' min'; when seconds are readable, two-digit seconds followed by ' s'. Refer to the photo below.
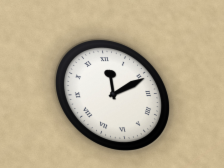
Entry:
12 h 11 min
